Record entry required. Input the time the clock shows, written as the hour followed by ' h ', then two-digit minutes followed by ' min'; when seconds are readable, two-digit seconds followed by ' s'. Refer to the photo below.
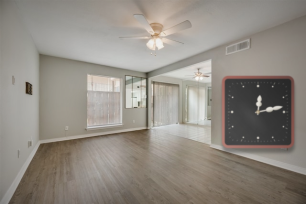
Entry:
12 h 13 min
